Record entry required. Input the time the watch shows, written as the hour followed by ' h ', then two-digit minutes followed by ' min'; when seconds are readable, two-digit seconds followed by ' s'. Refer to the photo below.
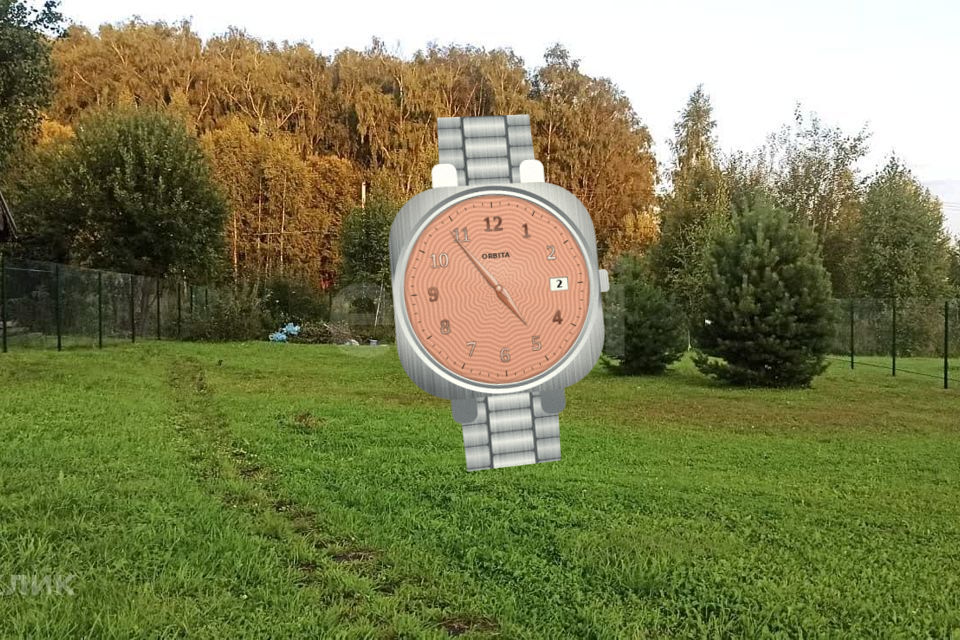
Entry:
4 h 54 min
